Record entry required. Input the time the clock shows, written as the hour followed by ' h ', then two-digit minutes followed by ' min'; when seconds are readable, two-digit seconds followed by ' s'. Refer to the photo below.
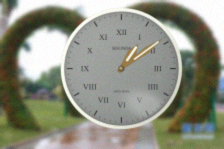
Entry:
1 h 09 min
